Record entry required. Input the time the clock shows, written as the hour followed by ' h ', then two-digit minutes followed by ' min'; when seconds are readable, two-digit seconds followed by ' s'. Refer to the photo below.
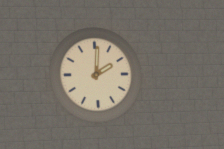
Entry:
2 h 01 min
